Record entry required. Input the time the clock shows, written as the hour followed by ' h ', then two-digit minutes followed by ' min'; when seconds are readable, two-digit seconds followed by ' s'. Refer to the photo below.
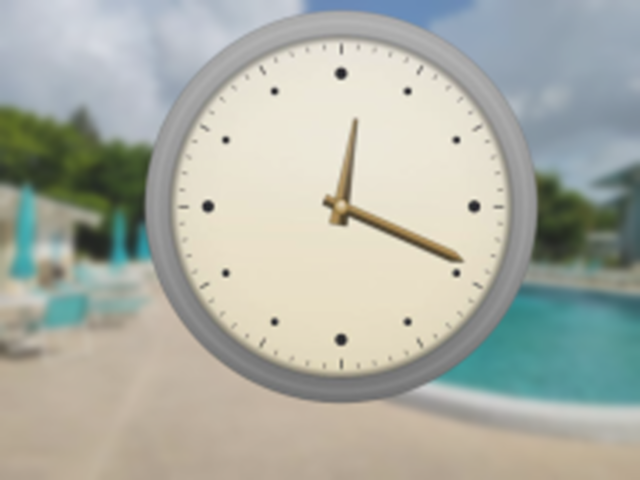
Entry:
12 h 19 min
